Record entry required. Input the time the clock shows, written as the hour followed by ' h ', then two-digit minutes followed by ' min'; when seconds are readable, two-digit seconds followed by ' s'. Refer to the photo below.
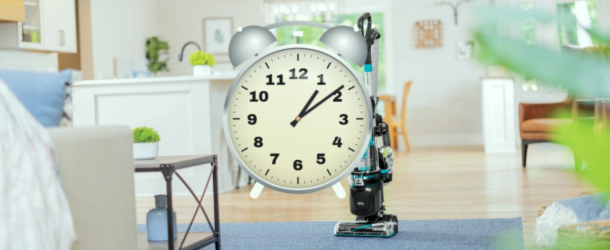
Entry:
1 h 09 min
